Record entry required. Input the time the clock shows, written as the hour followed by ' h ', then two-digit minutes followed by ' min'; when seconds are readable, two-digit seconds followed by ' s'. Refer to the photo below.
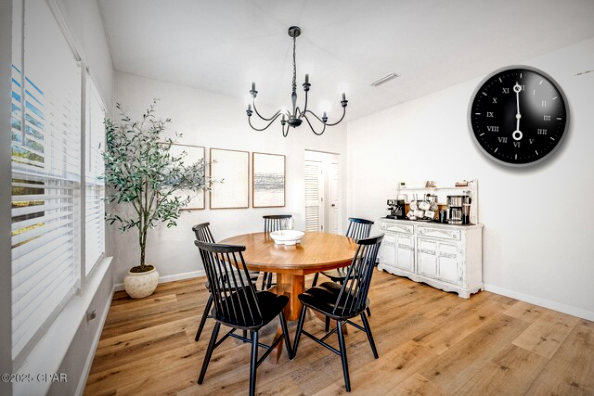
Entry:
5 h 59 min
